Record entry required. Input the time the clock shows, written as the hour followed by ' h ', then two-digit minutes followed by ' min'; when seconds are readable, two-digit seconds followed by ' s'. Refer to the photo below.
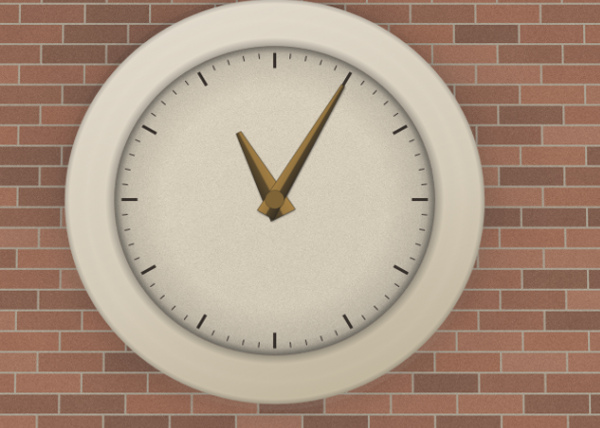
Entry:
11 h 05 min
